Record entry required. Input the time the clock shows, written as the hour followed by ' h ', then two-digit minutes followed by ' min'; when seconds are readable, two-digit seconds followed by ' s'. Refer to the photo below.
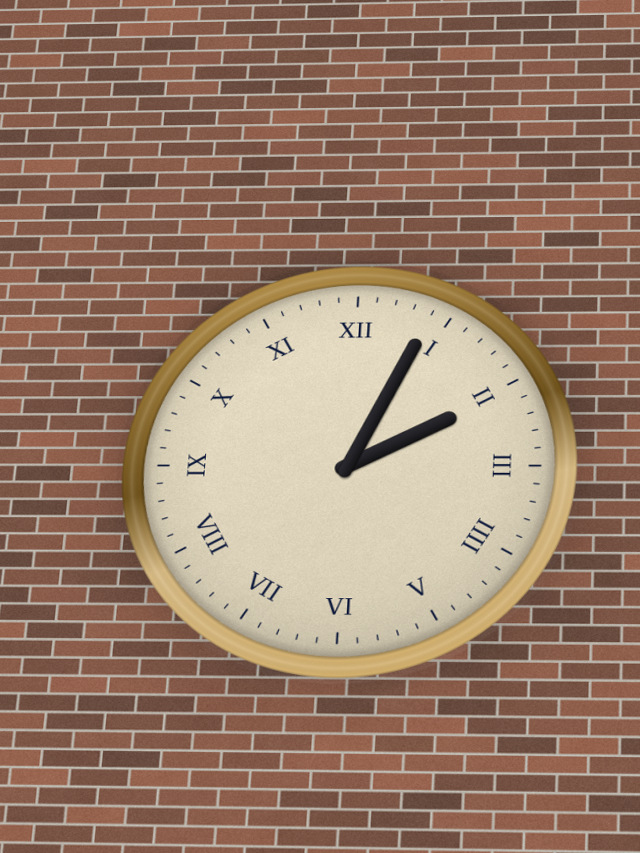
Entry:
2 h 04 min
